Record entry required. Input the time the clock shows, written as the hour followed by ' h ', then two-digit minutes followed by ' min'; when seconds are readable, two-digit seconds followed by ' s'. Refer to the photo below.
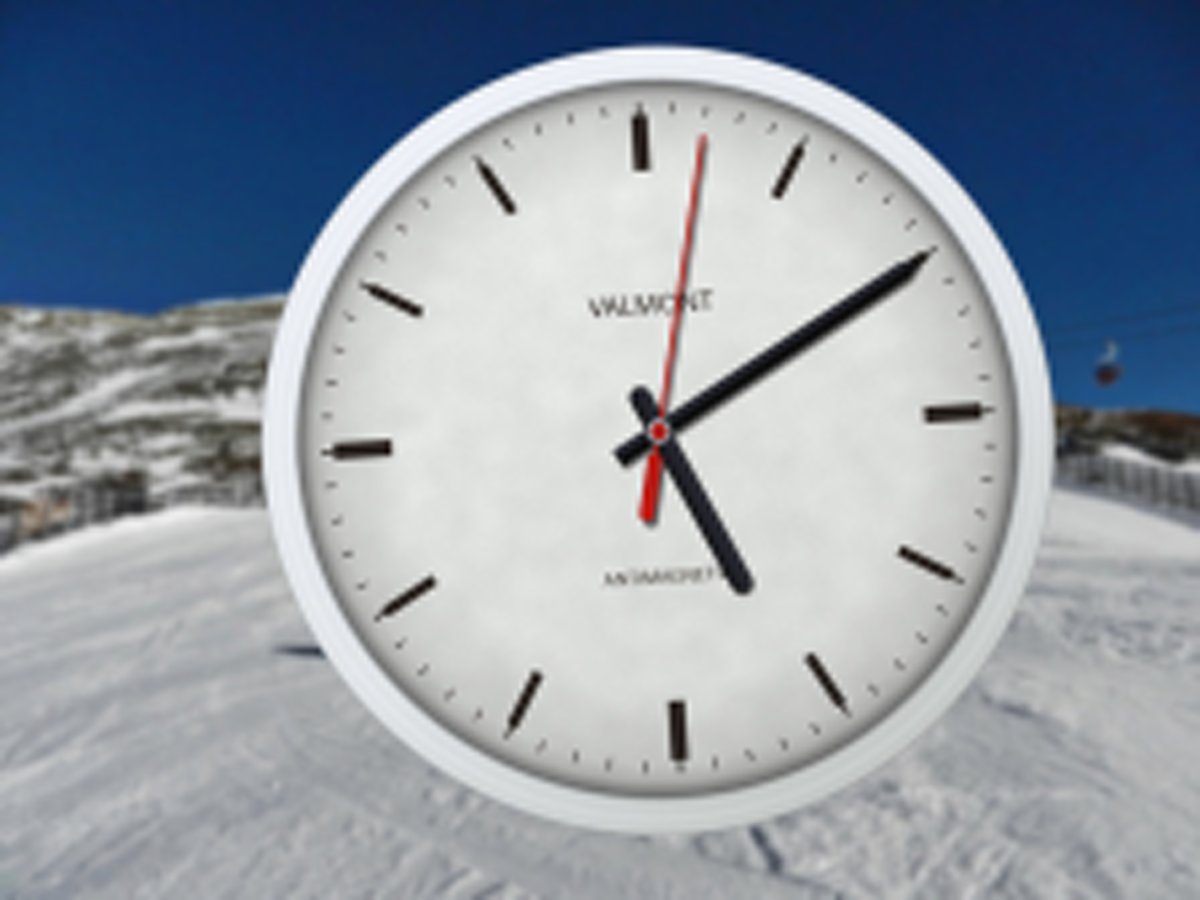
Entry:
5 h 10 min 02 s
